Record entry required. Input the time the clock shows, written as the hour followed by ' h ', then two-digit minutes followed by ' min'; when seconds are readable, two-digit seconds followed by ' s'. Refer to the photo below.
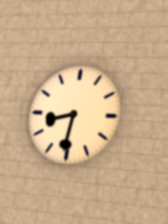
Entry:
8 h 31 min
